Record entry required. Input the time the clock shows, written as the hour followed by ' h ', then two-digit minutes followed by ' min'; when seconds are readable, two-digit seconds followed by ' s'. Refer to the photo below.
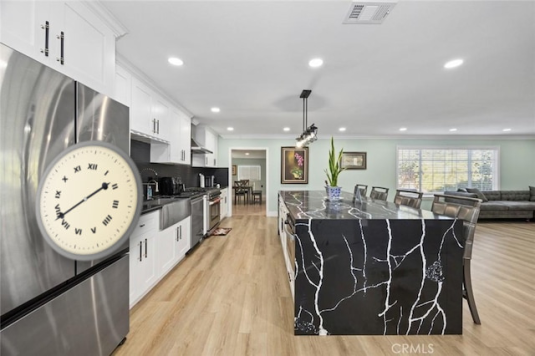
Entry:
1 h 38 min
